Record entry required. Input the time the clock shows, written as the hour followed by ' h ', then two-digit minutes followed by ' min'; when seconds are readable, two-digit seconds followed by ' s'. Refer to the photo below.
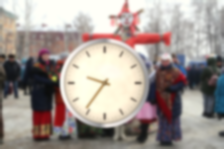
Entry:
9 h 36 min
